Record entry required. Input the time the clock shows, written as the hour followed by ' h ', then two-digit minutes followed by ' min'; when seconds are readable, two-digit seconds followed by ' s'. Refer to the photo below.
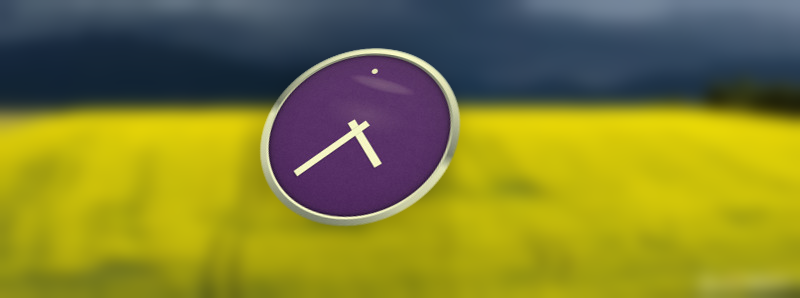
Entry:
4 h 37 min
